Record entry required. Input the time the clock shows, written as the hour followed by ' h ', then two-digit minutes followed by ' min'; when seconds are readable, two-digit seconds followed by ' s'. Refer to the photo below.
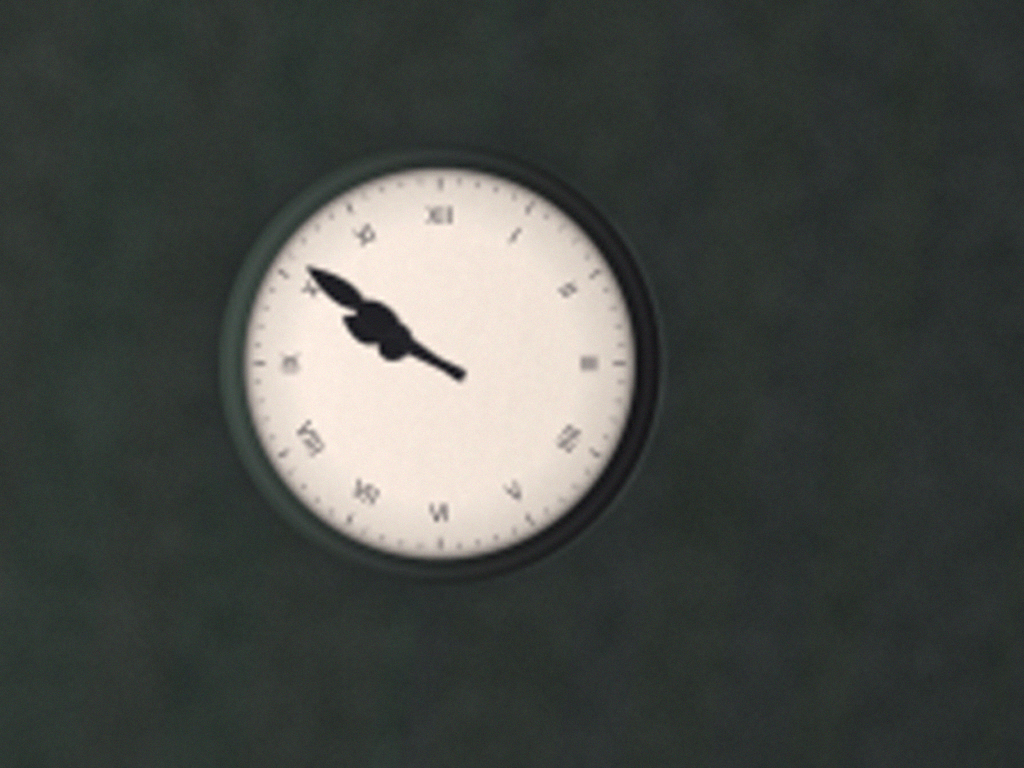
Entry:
9 h 51 min
